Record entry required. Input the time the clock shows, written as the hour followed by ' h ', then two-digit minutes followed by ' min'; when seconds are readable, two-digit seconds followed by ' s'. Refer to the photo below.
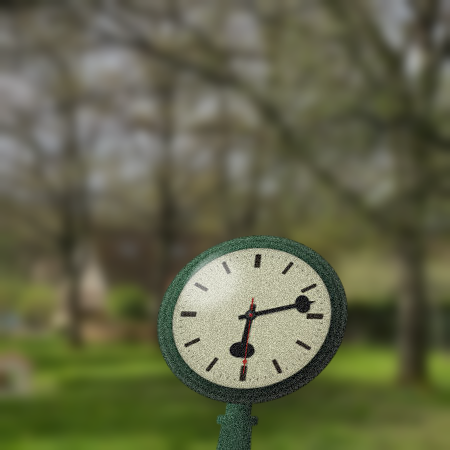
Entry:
6 h 12 min 30 s
